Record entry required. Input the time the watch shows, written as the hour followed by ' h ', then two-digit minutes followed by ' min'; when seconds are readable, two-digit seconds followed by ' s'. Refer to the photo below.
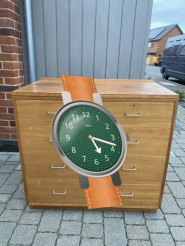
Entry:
5 h 18 min
